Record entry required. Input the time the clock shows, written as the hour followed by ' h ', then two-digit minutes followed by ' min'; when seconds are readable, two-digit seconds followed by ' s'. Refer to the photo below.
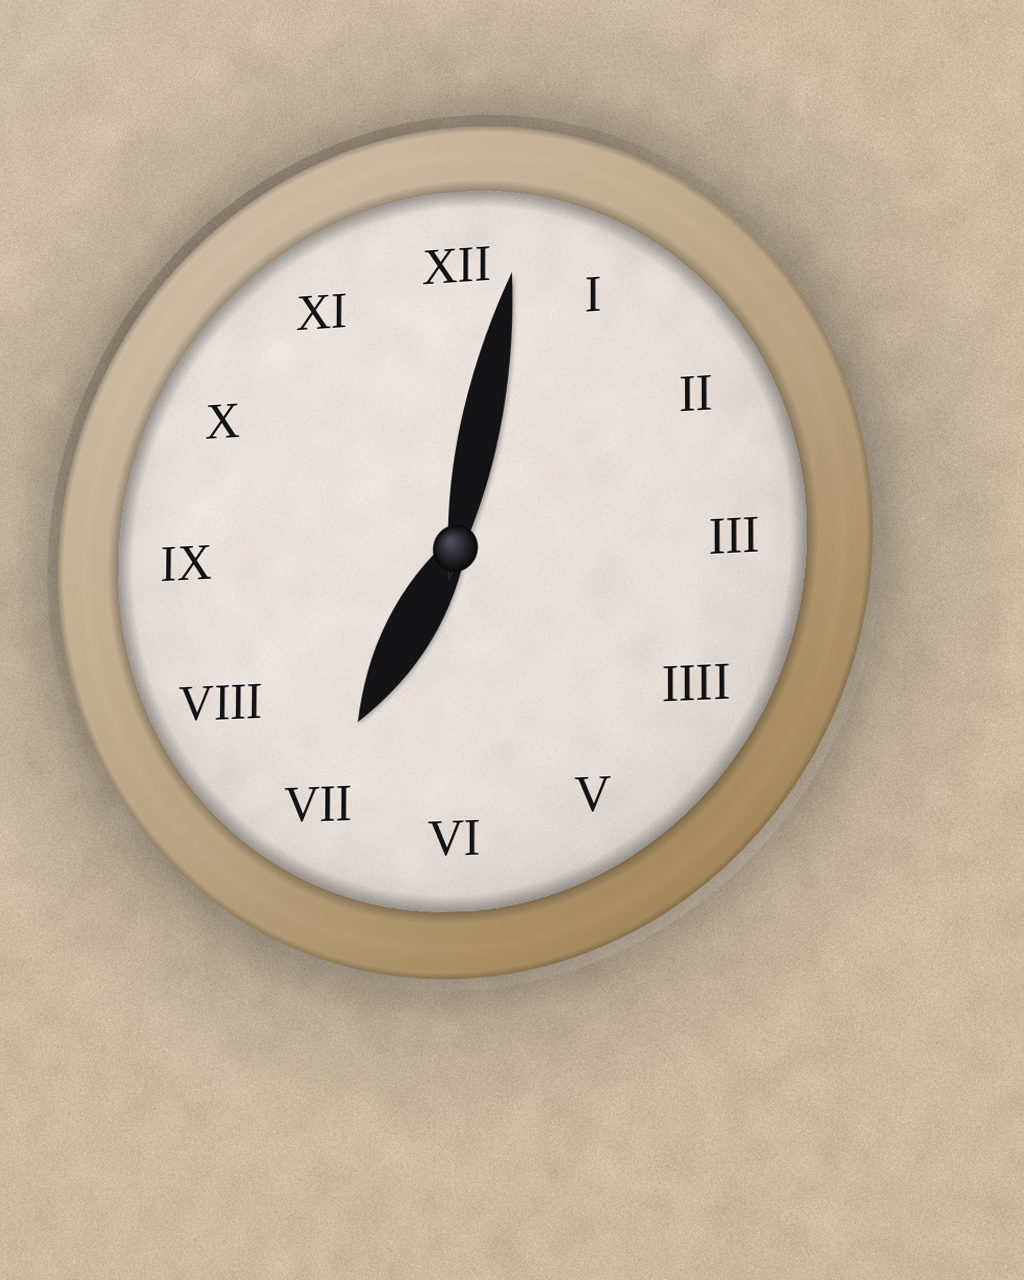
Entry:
7 h 02 min
